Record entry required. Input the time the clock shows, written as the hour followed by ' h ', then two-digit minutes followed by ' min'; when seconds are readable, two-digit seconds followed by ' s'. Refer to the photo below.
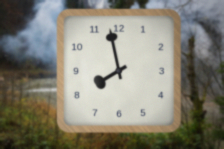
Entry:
7 h 58 min
